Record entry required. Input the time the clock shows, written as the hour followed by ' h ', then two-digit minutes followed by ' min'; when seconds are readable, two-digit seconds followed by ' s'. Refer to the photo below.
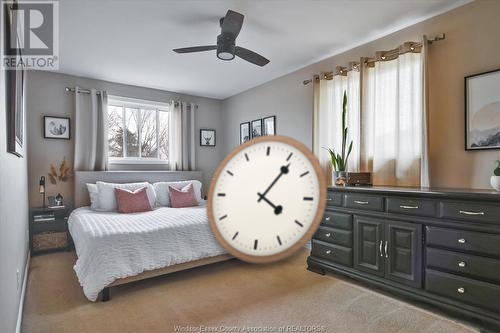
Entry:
4 h 06 min
